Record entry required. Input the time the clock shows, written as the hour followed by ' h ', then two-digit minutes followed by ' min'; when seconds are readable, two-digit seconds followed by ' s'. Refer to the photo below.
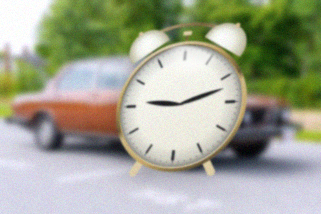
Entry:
9 h 12 min
